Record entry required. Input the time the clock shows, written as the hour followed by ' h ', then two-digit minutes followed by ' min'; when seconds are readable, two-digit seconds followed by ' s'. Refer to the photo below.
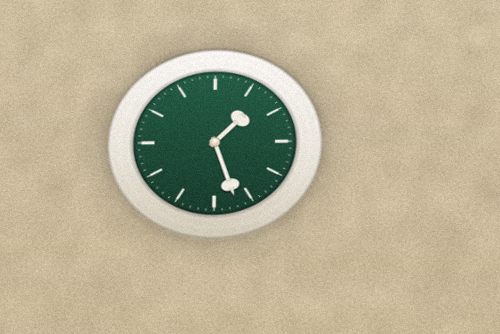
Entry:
1 h 27 min
